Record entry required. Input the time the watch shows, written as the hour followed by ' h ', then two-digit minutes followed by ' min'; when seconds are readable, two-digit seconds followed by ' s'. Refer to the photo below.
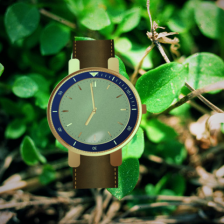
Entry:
6 h 59 min
